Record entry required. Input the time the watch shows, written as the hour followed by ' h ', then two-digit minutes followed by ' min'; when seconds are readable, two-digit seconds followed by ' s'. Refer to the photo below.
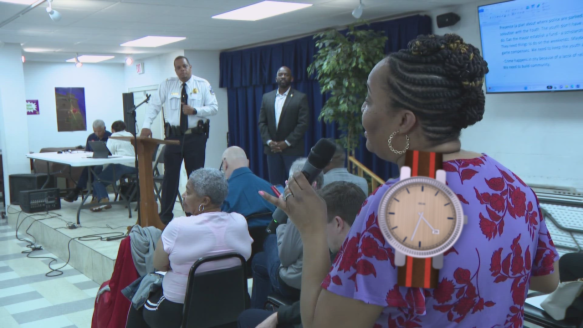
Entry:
4 h 33 min
